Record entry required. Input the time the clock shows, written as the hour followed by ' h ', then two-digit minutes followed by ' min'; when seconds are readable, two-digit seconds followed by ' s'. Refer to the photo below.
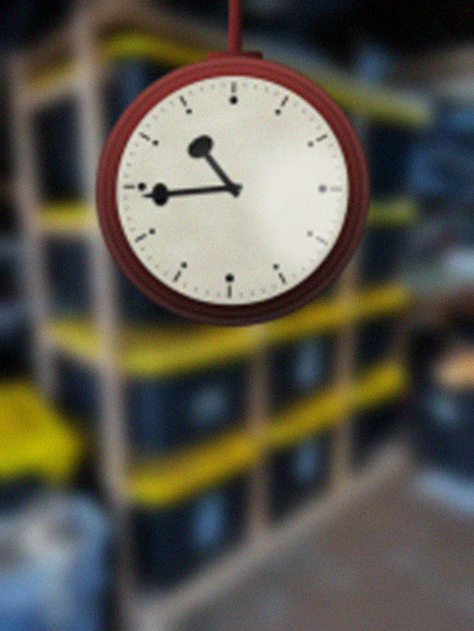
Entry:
10 h 44 min
